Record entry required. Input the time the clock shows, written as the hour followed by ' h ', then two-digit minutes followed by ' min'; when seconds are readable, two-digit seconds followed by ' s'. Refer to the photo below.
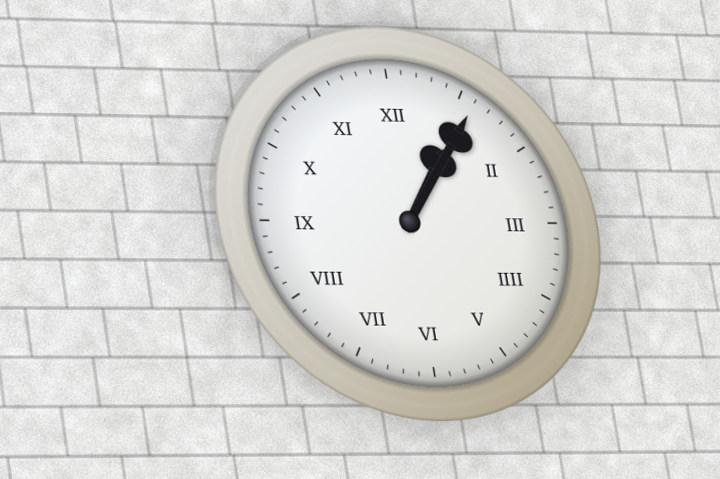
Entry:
1 h 06 min
